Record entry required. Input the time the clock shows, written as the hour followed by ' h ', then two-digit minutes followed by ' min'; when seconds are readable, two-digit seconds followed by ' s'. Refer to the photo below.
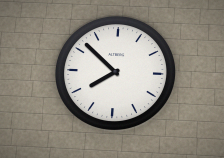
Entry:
7 h 52 min
